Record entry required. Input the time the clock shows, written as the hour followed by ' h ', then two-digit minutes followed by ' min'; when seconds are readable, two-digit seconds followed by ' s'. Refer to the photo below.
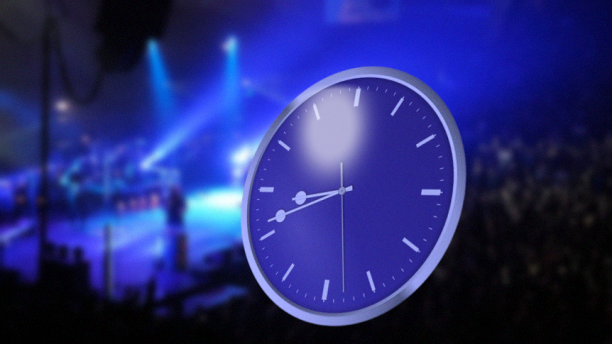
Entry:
8 h 41 min 28 s
